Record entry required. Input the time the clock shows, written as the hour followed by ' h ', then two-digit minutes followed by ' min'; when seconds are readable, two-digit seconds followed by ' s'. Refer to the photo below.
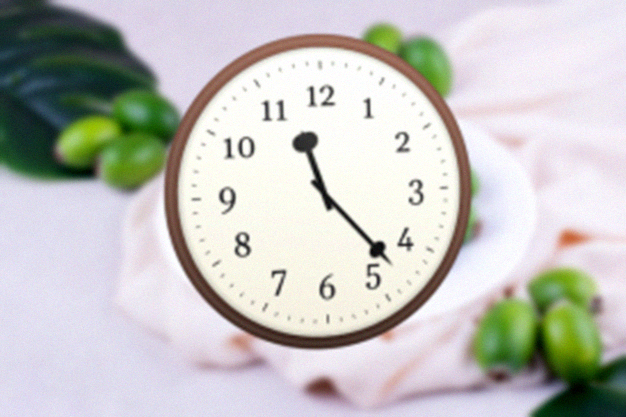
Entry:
11 h 23 min
